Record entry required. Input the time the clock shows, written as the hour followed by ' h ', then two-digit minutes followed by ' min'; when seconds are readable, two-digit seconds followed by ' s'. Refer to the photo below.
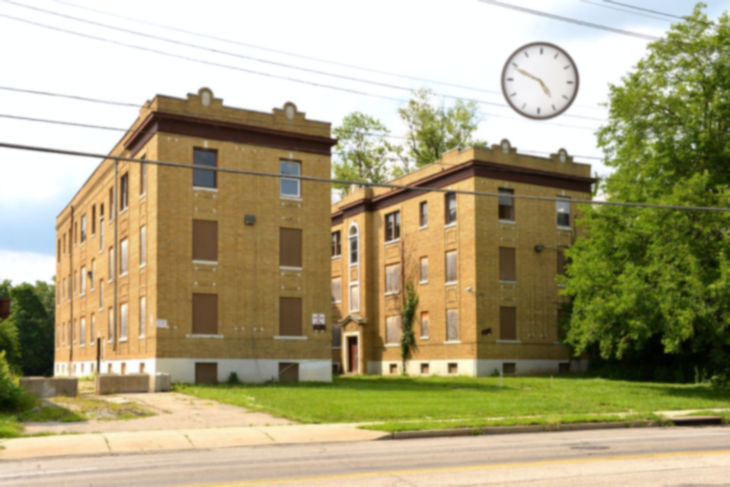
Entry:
4 h 49 min
